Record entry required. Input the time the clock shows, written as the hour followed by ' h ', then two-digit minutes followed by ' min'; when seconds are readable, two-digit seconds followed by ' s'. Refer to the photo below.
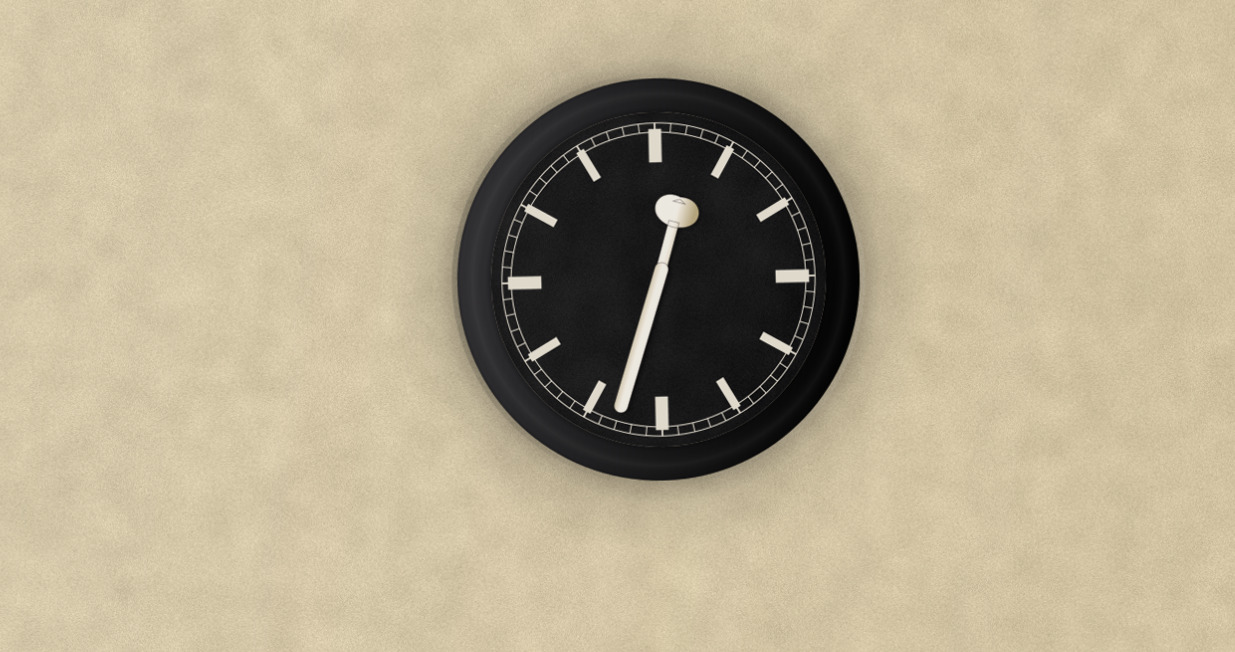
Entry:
12 h 33 min
